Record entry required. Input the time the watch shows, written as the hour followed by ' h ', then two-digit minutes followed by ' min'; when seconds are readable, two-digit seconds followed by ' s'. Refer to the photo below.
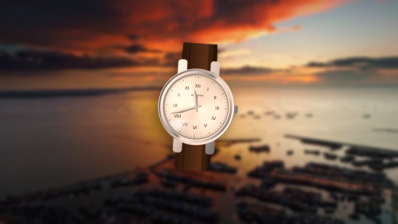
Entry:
11 h 42 min
